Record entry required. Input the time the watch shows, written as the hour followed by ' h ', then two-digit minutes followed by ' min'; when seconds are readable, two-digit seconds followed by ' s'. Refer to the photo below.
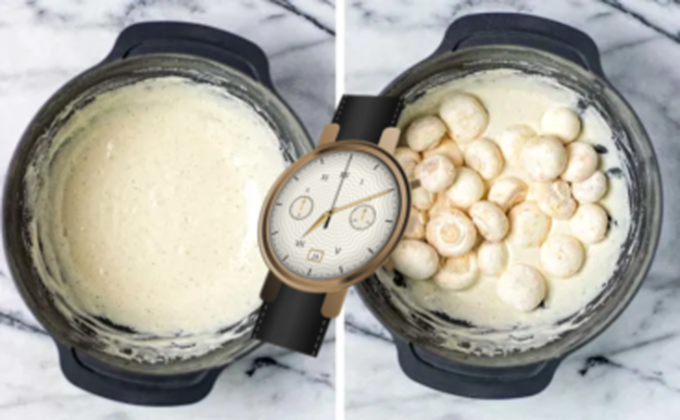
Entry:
7 h 10 min
